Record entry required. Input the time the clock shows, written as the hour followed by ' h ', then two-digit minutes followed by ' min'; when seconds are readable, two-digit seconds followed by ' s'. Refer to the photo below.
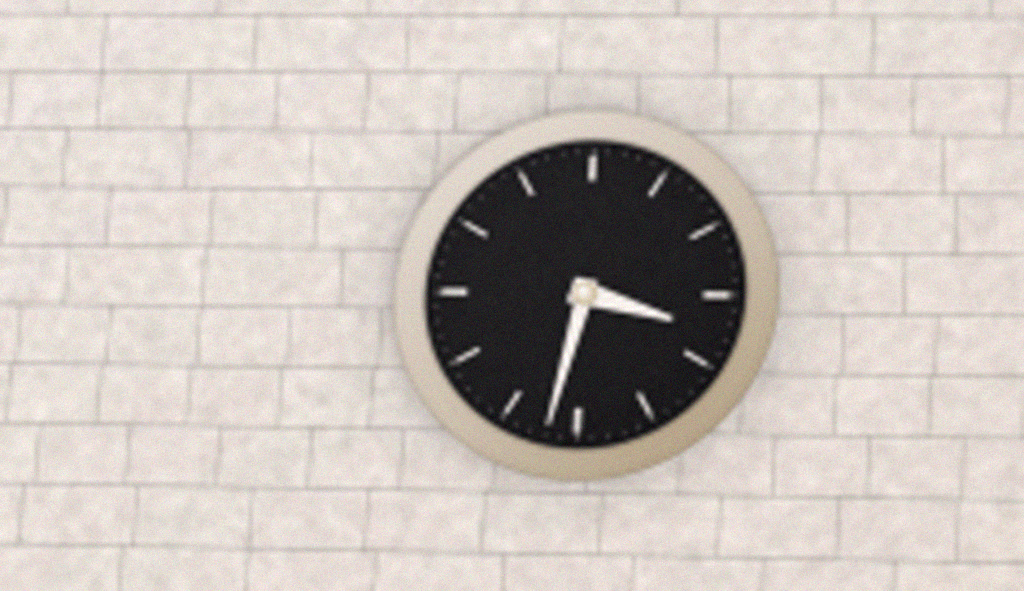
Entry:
3 h 32 min
